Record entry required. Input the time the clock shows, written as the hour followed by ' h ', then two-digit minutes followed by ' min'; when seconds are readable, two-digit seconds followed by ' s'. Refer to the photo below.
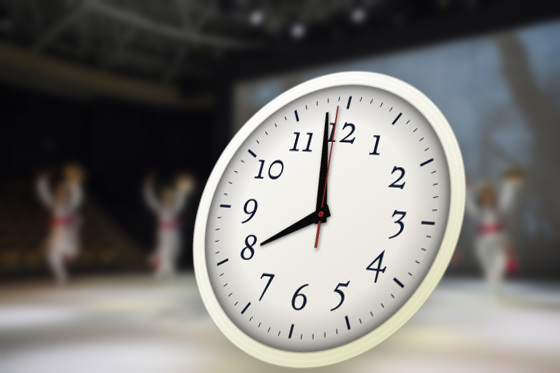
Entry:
7 h 57 min 59 s
